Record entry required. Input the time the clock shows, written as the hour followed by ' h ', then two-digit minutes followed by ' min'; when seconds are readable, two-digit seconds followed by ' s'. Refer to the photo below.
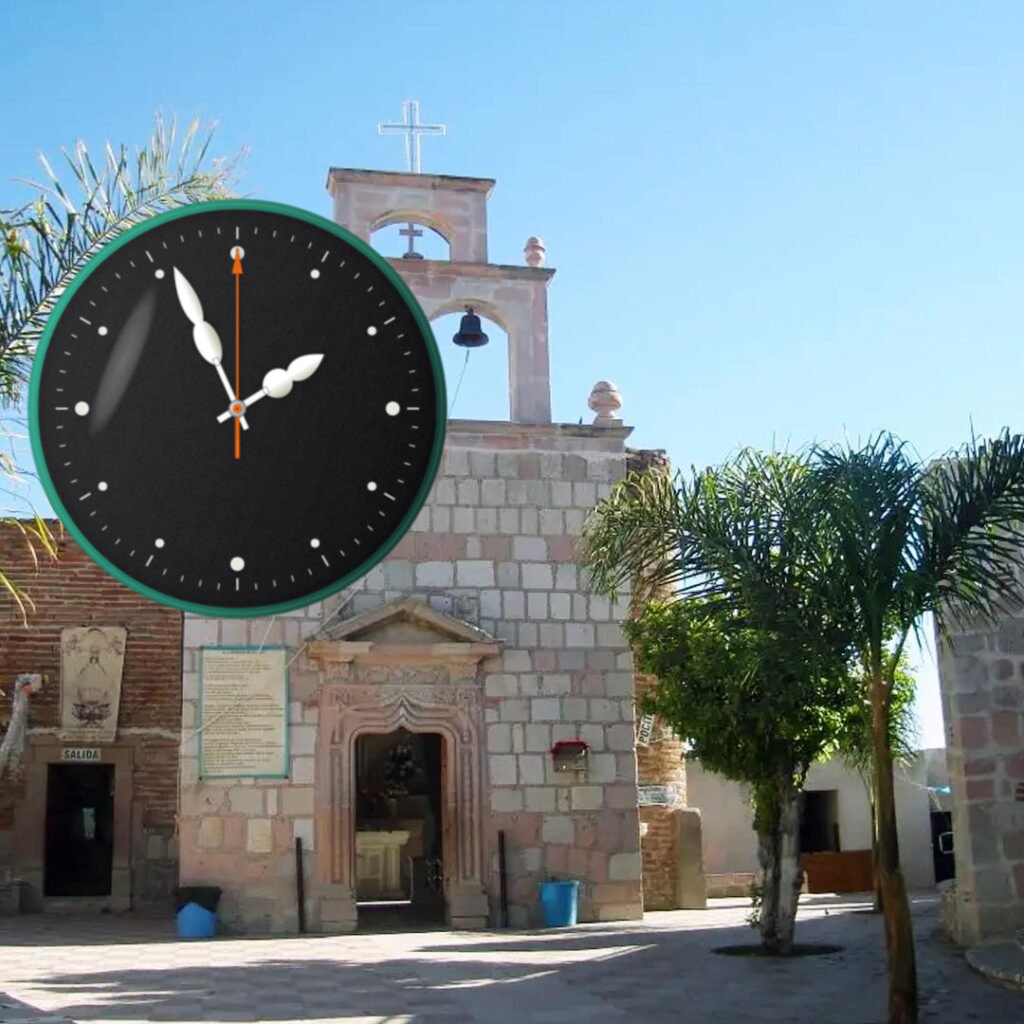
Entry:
1 h 56 min 00 s
